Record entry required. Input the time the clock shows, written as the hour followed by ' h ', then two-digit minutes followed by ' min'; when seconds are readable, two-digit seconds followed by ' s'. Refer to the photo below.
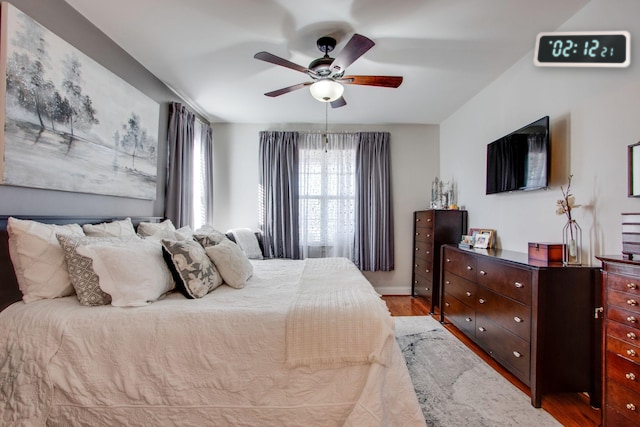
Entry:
2 h 12 min 21 s
